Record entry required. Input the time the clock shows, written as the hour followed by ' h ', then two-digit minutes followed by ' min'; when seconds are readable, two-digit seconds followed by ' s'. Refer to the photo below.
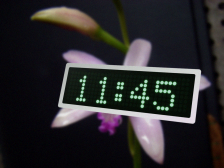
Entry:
11 h 45 min
